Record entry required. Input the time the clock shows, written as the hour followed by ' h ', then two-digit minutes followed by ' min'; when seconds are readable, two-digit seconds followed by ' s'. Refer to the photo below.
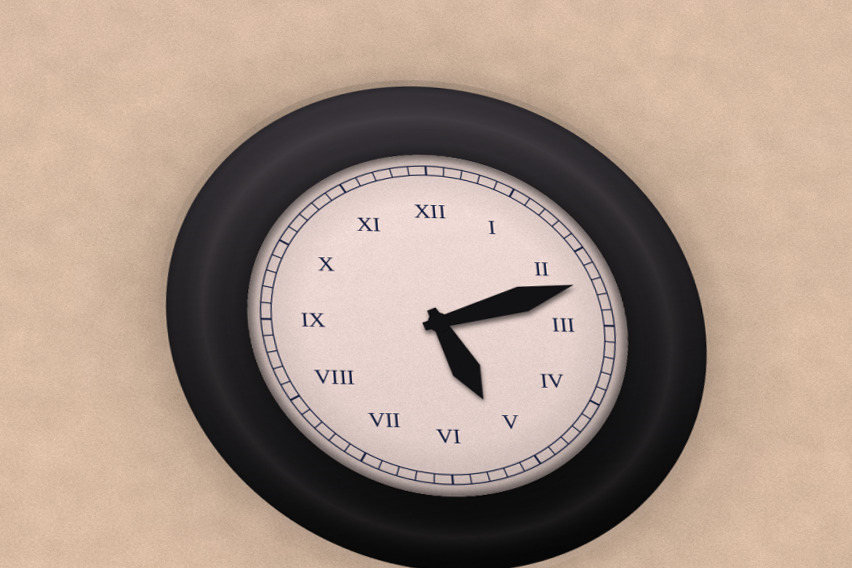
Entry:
5 h 12 min
